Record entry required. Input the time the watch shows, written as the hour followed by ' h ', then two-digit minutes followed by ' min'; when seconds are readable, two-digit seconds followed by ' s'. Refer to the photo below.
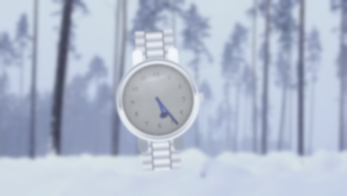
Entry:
5 h 24 min
